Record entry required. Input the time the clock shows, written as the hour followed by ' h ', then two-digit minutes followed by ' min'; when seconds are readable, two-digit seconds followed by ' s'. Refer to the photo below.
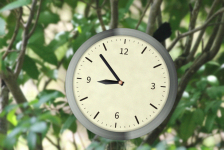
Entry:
8 h 53 min
